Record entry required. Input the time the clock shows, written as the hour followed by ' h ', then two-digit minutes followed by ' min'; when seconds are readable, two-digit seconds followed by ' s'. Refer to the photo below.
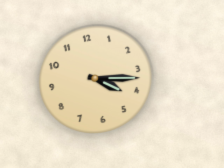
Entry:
4 h 17 min
